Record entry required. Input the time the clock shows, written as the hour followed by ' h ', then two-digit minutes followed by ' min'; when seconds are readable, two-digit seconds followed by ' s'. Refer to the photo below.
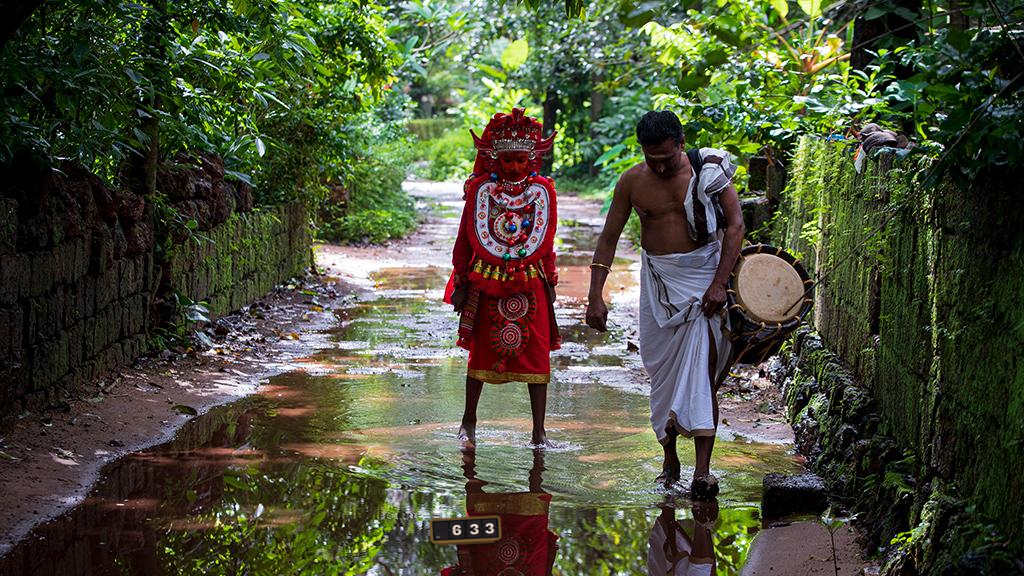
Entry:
6 h 33 min
